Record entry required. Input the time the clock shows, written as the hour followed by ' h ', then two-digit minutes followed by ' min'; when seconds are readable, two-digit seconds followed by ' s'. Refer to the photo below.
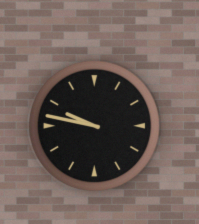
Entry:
9 h 47 min
